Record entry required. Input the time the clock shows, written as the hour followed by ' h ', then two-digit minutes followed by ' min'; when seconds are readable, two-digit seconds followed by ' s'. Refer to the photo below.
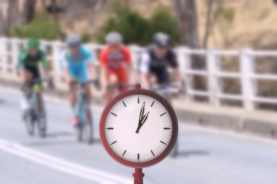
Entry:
1 h 02 min
